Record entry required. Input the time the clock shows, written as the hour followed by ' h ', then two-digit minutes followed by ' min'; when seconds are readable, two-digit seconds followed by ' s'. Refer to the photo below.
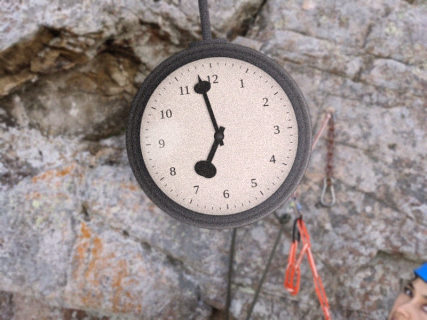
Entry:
6 h 58 min
